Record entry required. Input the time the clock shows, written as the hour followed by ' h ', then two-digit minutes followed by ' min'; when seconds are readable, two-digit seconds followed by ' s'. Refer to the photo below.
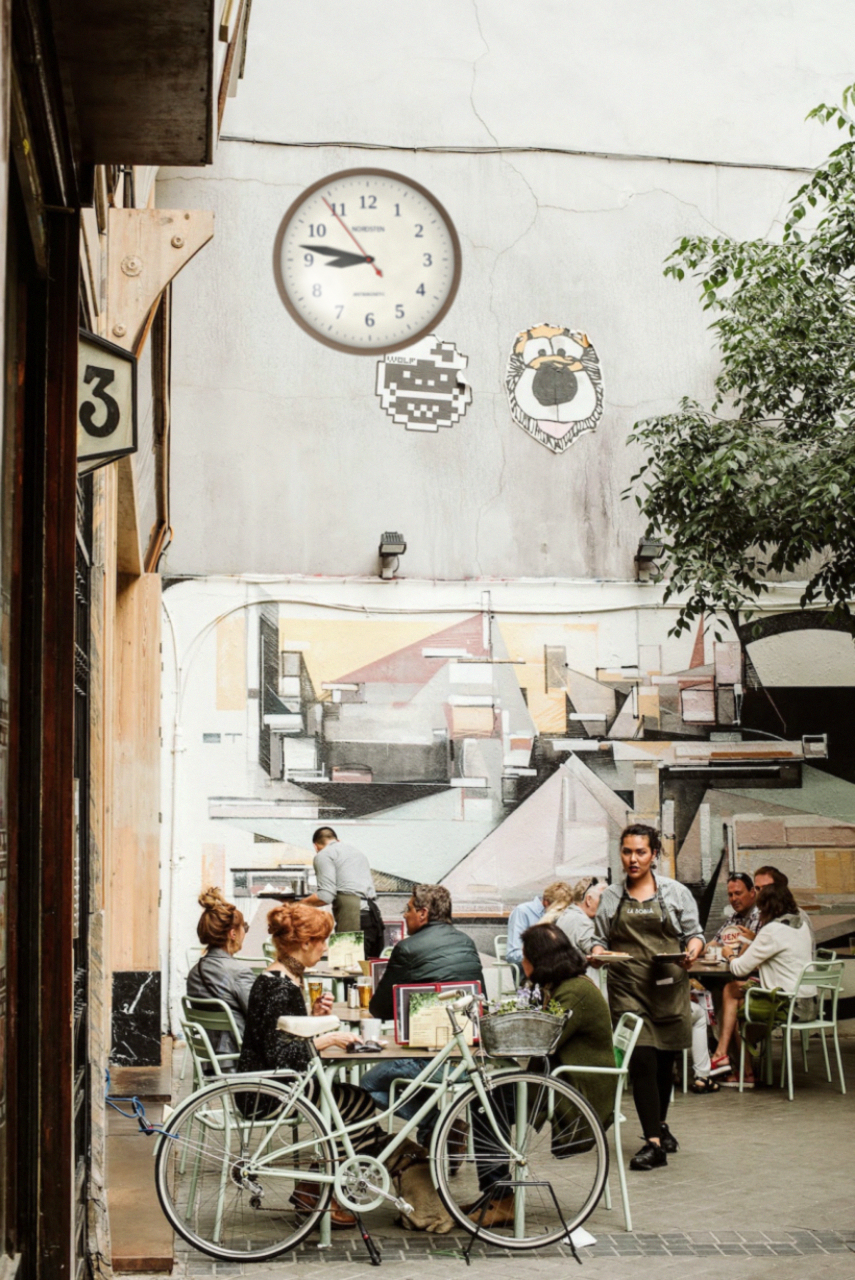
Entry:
8 h 46 min 54 s
